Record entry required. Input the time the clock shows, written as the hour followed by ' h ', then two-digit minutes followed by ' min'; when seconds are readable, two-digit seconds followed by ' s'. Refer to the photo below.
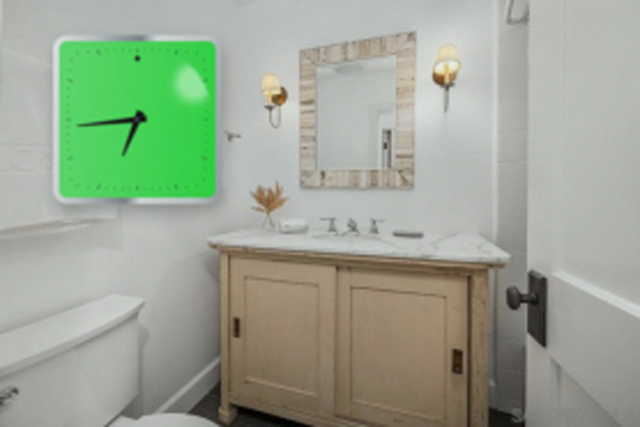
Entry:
6 h 44 min
